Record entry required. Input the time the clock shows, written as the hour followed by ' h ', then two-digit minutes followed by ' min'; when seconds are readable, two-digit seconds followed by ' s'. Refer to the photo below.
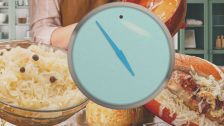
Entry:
4 h 54 min
